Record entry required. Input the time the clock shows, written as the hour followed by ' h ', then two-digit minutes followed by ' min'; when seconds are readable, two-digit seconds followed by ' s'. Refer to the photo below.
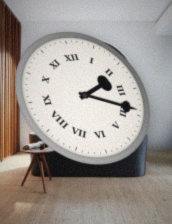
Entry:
2 h 19 min
